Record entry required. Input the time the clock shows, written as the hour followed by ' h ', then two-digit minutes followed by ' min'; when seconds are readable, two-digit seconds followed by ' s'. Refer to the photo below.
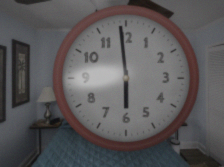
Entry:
5 h 59 min
